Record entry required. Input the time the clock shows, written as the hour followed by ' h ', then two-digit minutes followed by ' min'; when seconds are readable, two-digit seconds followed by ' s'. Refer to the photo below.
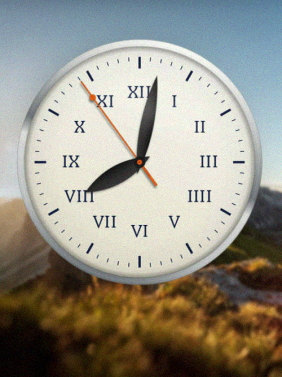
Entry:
8 h 01 min 54 s
